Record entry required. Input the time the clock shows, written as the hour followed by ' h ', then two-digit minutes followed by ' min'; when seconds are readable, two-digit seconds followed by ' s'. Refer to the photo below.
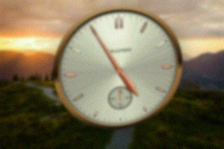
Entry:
4 h 55 min
